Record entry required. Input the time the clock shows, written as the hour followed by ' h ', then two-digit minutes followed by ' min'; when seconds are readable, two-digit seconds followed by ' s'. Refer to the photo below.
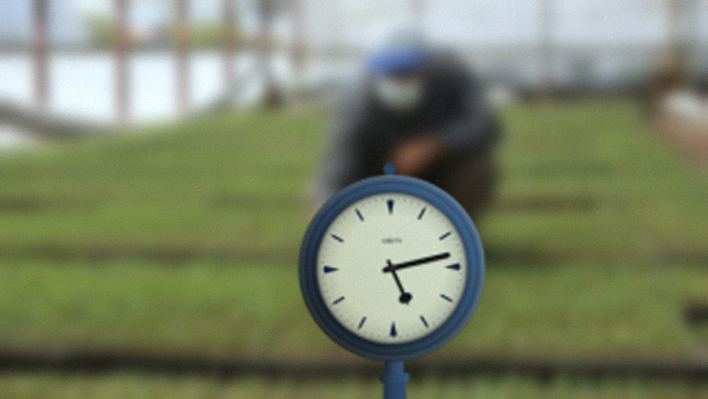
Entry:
5 h 13 min
